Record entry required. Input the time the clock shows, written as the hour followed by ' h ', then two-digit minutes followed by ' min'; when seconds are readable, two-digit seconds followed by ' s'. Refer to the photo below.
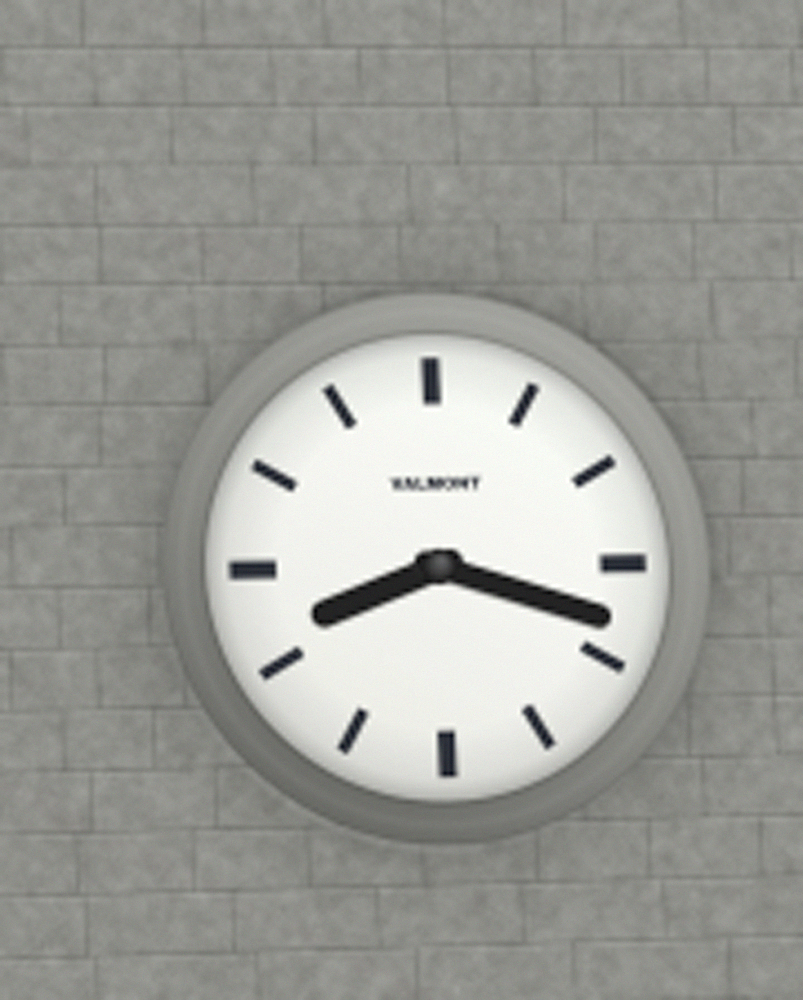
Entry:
8 h 18 min
